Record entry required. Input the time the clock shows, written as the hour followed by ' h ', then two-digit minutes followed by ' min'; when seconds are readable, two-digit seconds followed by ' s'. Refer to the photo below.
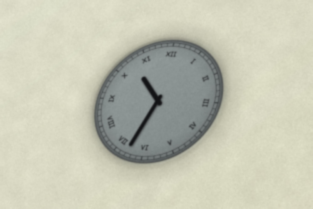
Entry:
10 h 33 min
